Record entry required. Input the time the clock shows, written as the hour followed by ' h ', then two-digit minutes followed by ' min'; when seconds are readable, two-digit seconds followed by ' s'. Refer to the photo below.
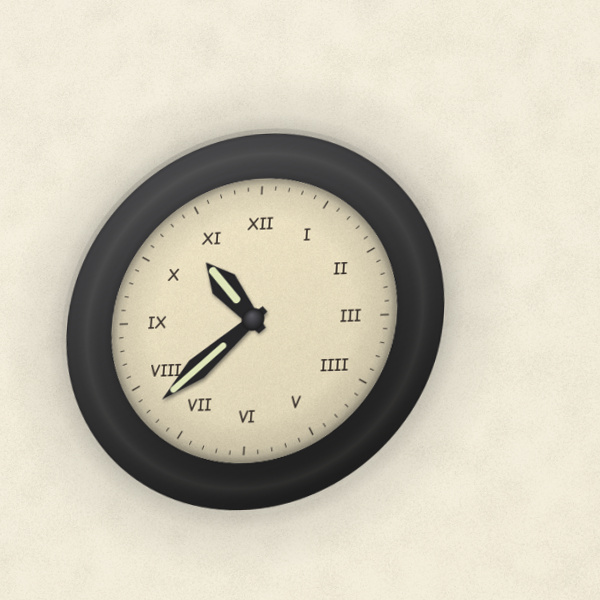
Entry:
10 h 38 min
